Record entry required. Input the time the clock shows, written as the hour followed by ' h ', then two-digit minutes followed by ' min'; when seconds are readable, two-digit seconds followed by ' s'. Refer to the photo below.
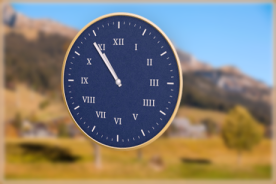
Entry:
10 h 54 min
